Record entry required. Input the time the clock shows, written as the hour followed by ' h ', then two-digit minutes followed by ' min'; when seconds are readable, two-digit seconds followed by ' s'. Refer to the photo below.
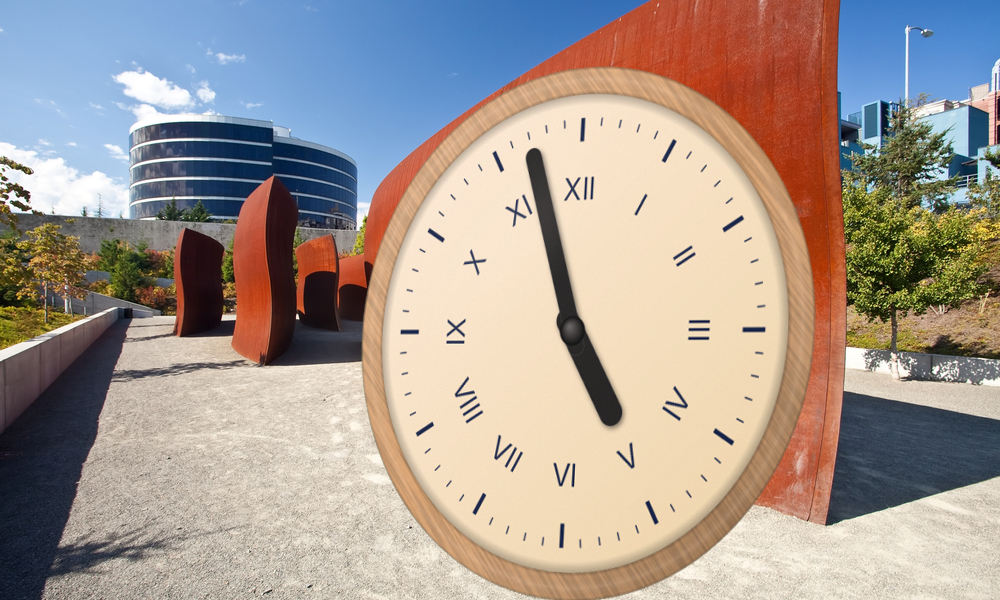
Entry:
4 h 57 min
